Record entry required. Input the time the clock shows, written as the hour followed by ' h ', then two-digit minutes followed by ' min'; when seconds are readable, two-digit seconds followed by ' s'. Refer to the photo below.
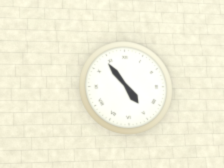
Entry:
4 h 54 min
